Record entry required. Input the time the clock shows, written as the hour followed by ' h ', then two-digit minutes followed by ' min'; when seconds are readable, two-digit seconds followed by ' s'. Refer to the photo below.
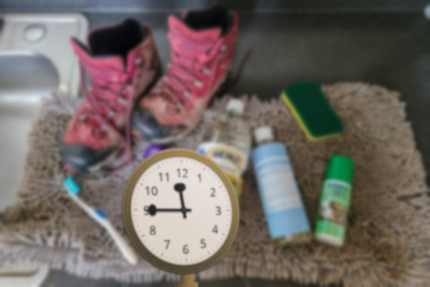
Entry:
11 h 45 min
